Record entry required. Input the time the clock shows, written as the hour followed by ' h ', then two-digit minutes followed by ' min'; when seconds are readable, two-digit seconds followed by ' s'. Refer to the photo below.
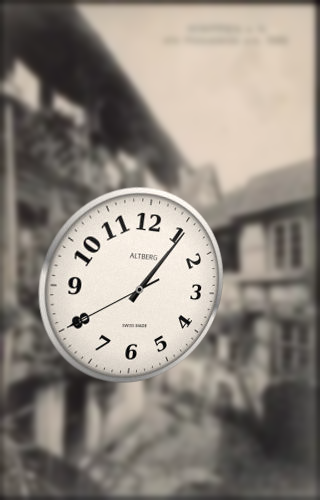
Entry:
1 h 05 min 40 s
